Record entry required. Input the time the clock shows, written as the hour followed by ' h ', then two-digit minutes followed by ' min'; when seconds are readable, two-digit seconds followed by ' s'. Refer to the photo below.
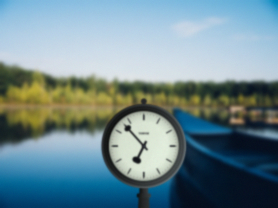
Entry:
6 h 53 min
